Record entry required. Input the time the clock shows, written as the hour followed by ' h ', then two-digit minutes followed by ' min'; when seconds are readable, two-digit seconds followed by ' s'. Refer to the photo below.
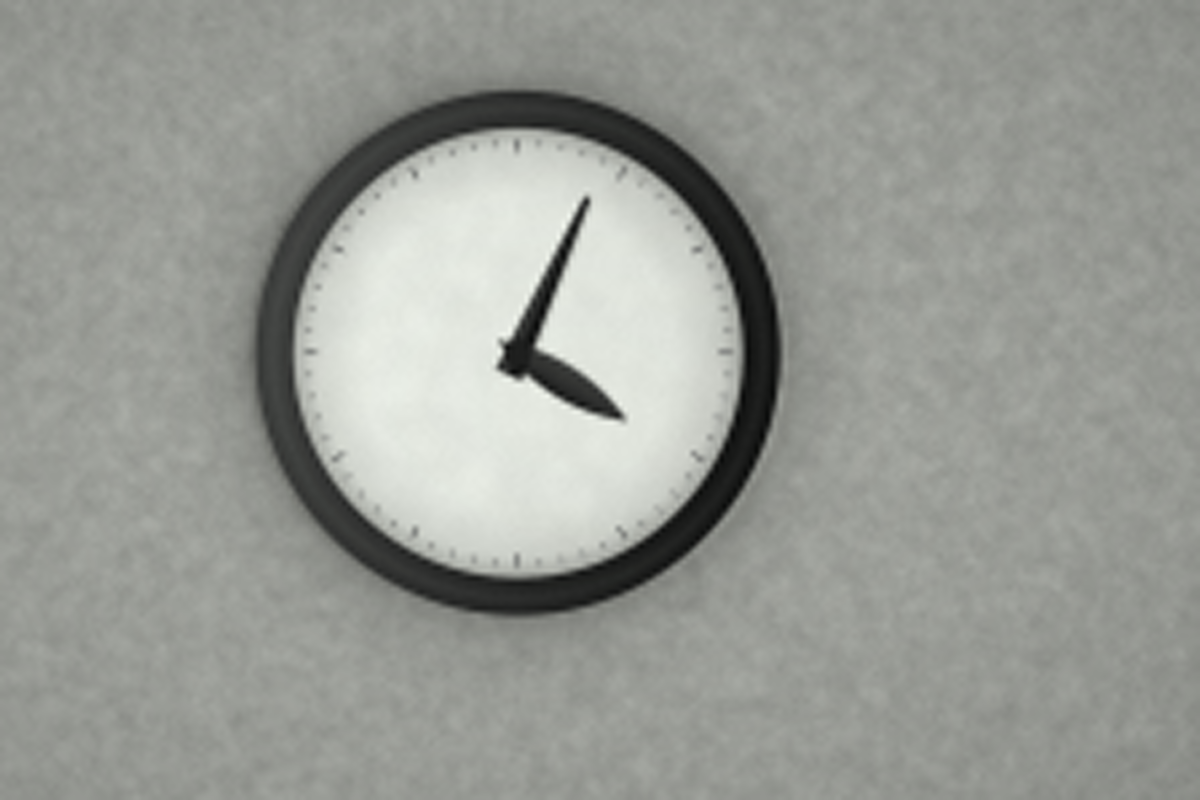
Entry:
4 h 04 min
